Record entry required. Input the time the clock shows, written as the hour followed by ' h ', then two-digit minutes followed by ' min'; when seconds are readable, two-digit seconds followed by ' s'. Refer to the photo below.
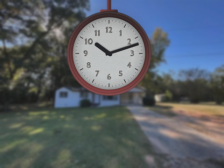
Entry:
10 h 12 min
